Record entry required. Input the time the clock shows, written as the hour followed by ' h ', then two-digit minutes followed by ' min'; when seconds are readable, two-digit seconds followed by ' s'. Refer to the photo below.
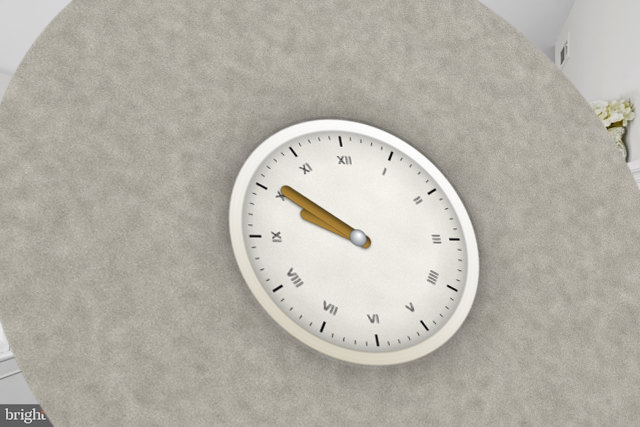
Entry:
9 h 51 min
